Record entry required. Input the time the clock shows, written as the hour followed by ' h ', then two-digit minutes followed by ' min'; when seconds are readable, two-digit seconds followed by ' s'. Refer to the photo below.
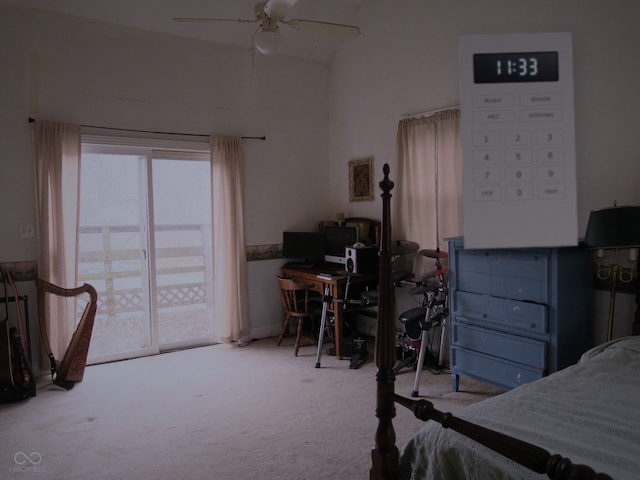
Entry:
11 h 33 min
